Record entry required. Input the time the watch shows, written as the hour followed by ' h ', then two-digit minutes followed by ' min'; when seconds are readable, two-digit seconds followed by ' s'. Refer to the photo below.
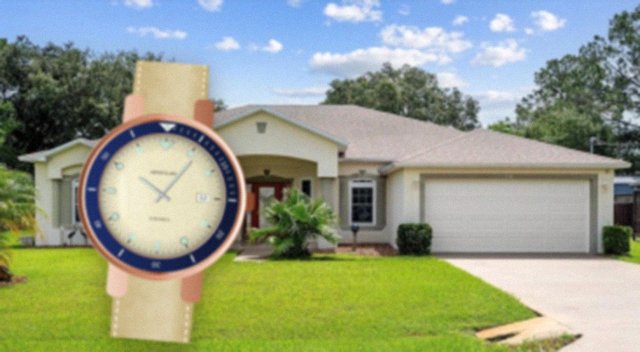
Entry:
10 h 06 min
